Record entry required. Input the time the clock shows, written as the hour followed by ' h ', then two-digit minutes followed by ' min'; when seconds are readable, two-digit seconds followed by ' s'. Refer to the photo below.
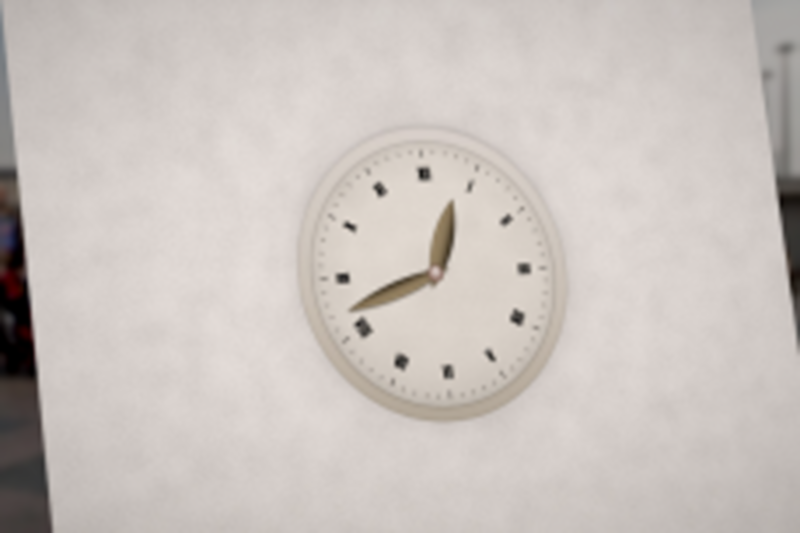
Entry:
12 h 42 min
